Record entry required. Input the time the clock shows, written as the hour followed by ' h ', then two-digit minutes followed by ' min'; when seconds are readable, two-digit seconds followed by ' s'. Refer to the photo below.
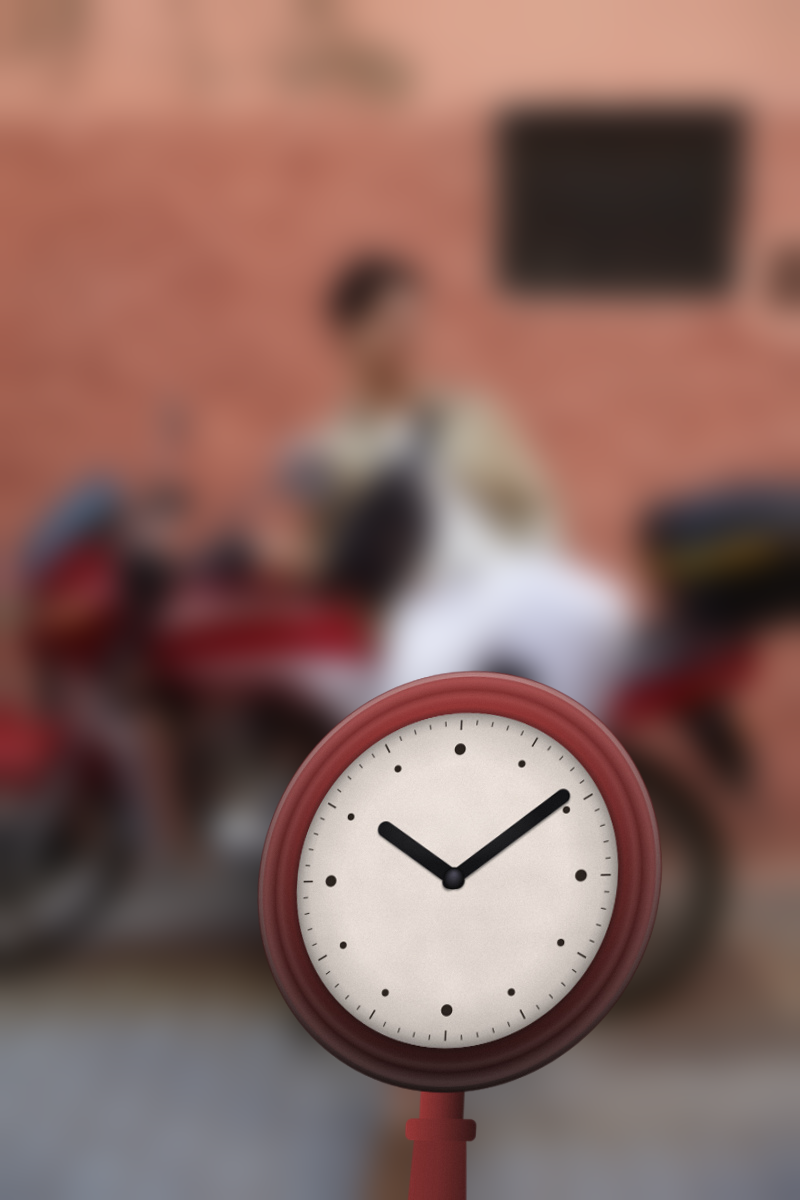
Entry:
10 h 09 min
